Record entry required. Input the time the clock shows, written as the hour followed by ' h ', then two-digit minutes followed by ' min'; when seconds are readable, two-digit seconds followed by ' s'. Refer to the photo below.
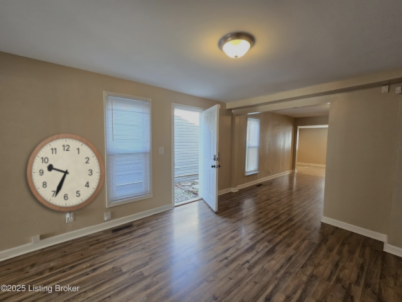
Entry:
9 h 34 min
